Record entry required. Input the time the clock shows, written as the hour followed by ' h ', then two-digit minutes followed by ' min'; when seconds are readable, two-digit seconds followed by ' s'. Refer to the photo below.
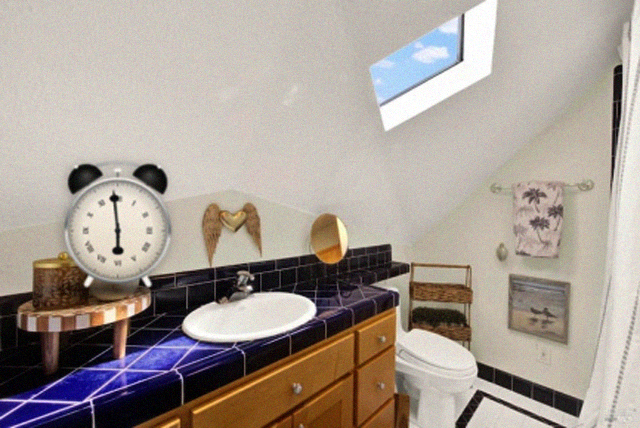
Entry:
5 h 59 min
